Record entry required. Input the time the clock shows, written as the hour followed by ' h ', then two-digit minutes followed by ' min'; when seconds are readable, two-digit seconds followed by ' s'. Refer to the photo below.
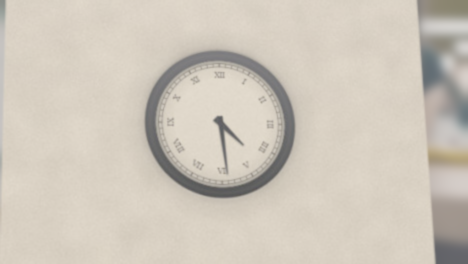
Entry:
4 h 29 min
